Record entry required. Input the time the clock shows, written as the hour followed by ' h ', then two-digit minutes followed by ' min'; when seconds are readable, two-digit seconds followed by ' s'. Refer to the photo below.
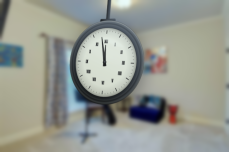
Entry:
11 h 58 min
